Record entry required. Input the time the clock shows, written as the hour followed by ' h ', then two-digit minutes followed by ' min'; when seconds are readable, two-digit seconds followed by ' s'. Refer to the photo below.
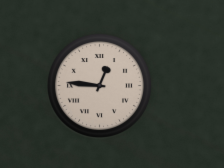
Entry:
12 h 46 min
